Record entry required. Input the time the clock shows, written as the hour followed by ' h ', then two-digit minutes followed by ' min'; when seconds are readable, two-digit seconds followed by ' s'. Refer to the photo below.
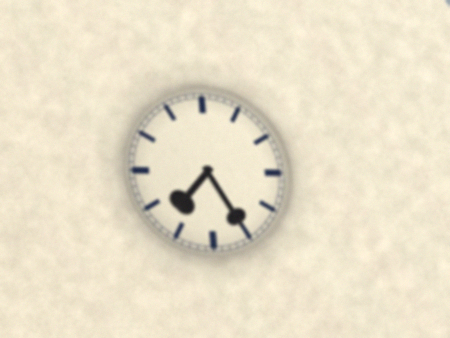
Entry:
7 h 25 min
